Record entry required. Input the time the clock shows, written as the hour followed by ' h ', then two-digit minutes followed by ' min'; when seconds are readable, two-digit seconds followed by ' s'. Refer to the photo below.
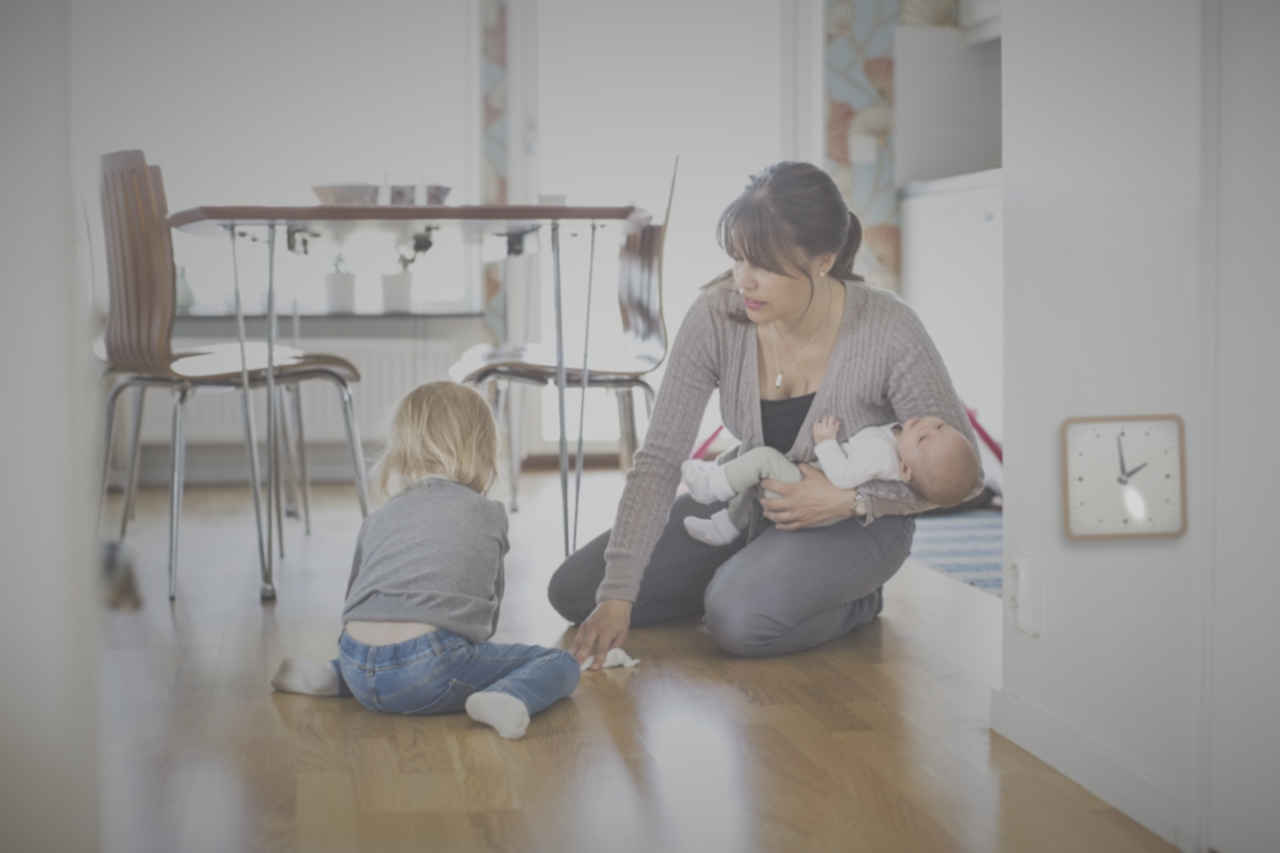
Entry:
1 h 59 min
